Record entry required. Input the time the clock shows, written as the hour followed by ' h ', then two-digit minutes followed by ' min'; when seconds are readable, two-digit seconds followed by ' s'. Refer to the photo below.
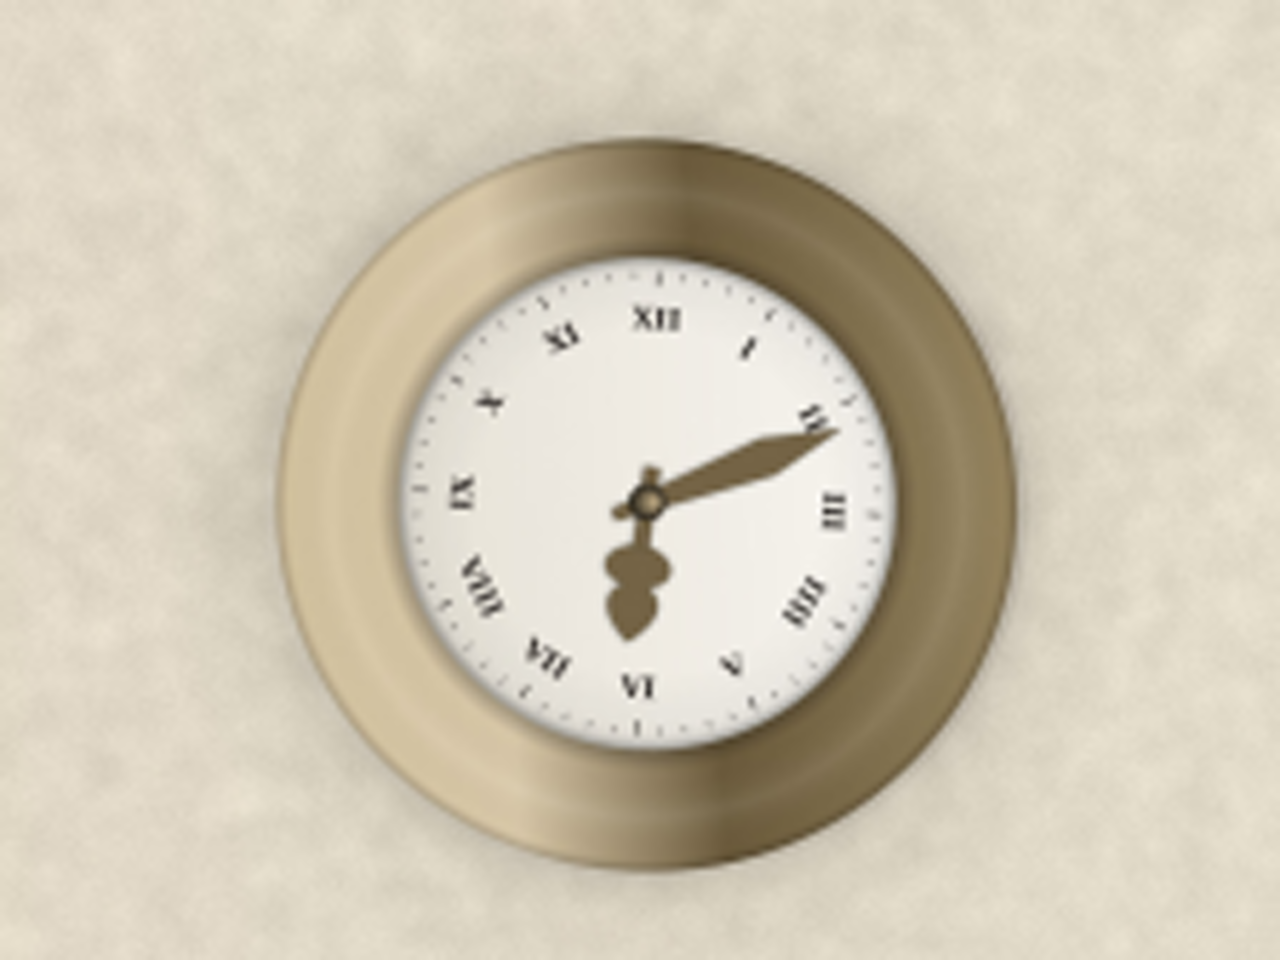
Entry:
6 h 11 min
